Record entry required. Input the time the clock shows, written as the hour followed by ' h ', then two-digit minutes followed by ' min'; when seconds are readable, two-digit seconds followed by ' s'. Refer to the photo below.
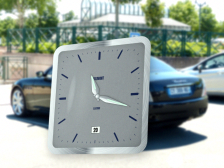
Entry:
11 h 18 min
